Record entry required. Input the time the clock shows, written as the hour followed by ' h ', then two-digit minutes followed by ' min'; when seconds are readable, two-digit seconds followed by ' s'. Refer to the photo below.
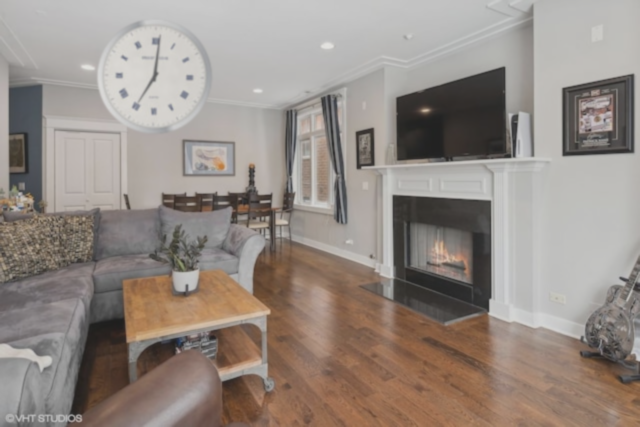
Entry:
7 h 01 min
